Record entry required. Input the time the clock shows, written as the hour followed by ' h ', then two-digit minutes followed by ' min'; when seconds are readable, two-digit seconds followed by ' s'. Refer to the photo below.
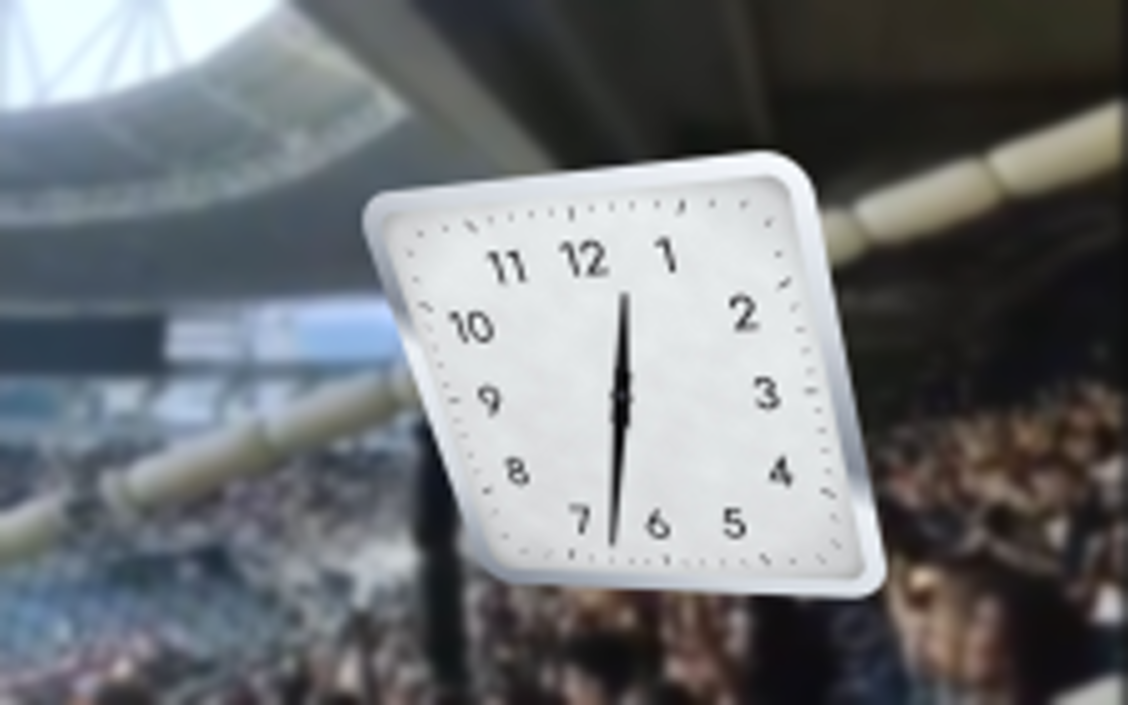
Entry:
12 h 33 min
